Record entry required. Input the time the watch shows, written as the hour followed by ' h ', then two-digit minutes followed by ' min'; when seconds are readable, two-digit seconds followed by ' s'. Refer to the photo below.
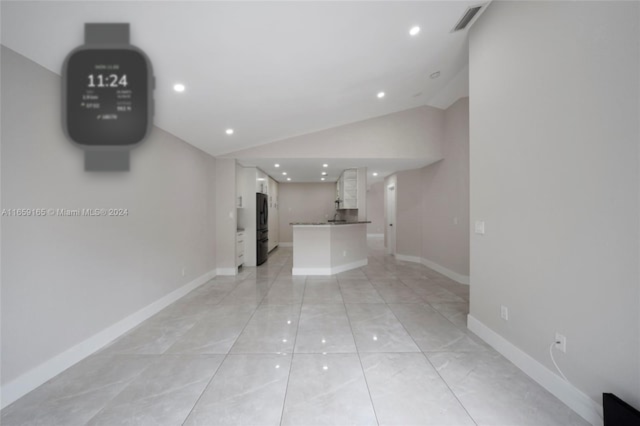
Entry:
11 h 24 min
